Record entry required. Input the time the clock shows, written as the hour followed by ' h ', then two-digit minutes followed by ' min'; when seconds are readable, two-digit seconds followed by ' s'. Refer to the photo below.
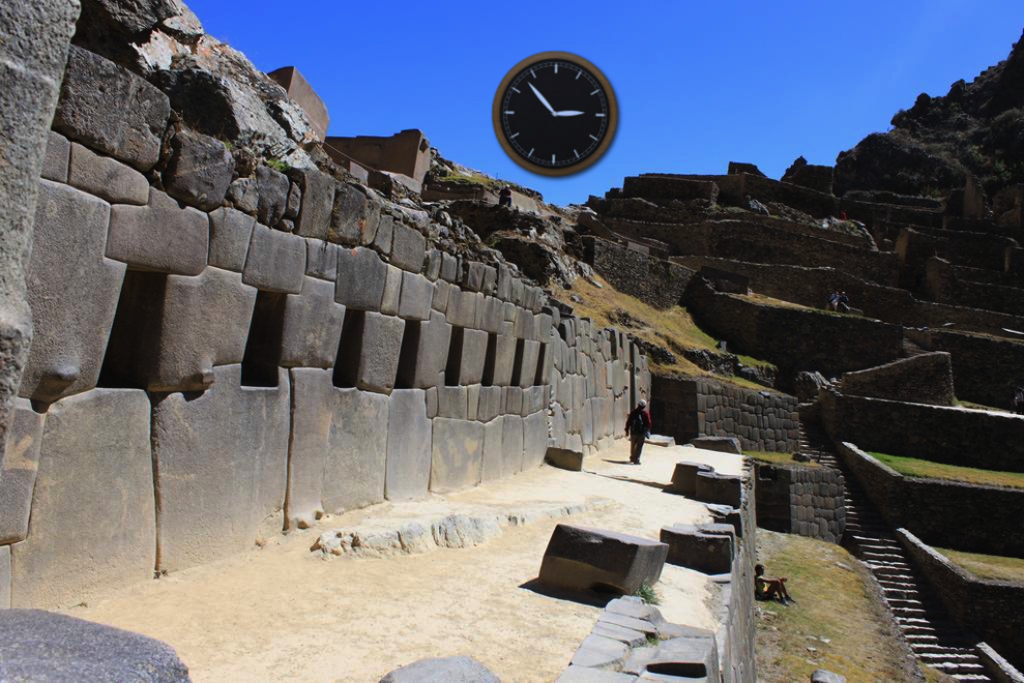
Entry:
2 h 53 min
